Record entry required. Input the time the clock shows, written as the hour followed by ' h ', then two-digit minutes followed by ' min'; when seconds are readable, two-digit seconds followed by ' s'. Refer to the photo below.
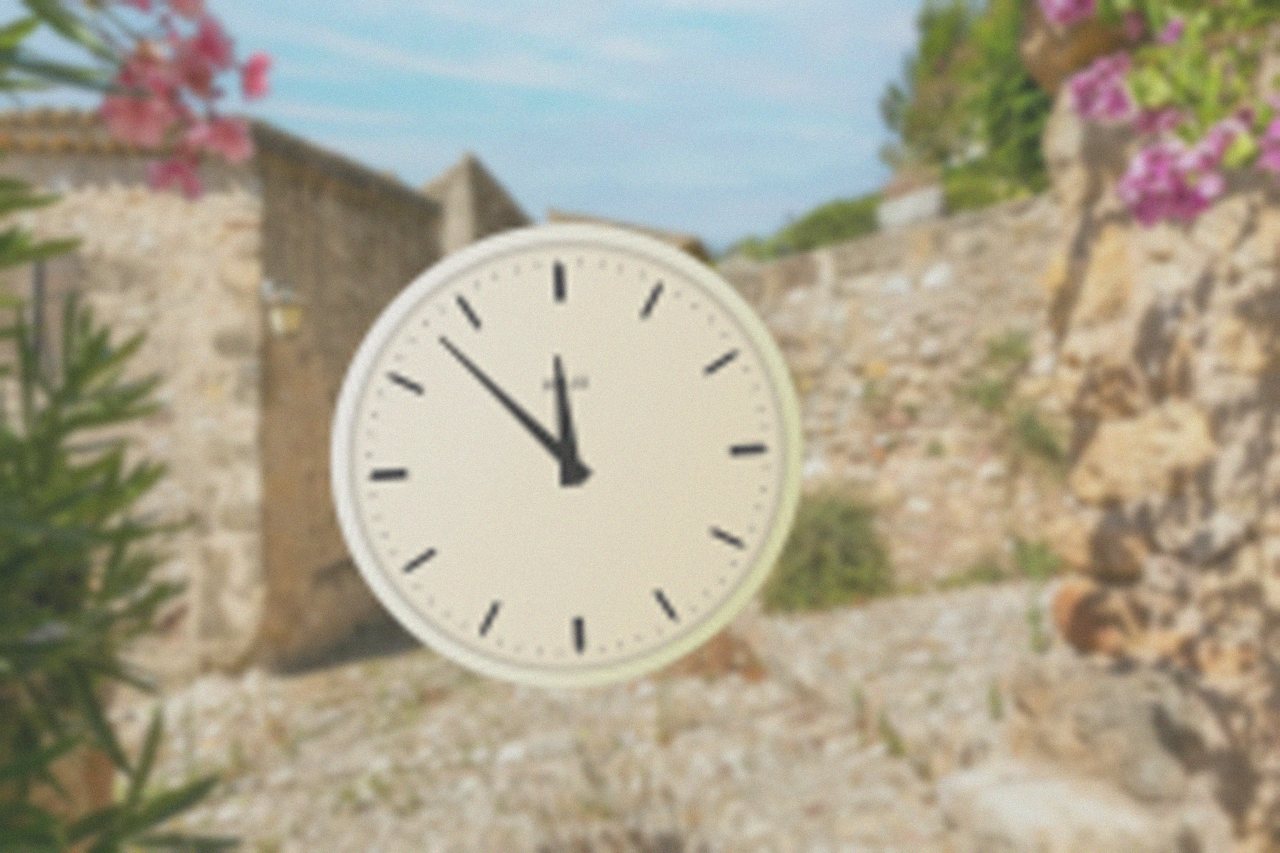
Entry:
11 h 53 min
